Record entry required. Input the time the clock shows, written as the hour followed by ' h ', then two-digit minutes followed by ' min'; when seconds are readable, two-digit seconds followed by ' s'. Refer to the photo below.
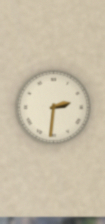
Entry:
2 h 31 min
